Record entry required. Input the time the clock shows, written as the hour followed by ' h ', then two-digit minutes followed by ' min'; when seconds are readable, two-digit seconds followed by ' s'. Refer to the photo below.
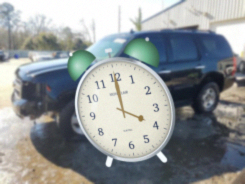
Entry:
4 h 00 min
